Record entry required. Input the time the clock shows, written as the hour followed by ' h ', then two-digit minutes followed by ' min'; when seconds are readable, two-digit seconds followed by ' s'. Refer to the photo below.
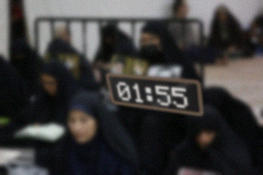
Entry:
1 h 55 min
